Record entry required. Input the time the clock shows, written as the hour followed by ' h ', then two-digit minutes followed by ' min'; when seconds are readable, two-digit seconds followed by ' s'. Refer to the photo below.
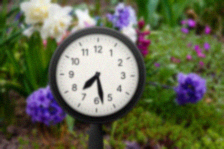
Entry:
7 h 28 min
